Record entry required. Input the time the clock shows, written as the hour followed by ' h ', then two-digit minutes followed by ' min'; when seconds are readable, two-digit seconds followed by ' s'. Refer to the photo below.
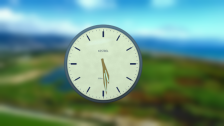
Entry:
5 h 29 min
